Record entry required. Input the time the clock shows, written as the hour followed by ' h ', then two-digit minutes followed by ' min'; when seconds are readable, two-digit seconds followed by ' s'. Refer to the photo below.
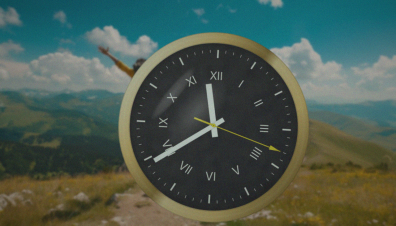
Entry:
11 h 39 min 18 s
